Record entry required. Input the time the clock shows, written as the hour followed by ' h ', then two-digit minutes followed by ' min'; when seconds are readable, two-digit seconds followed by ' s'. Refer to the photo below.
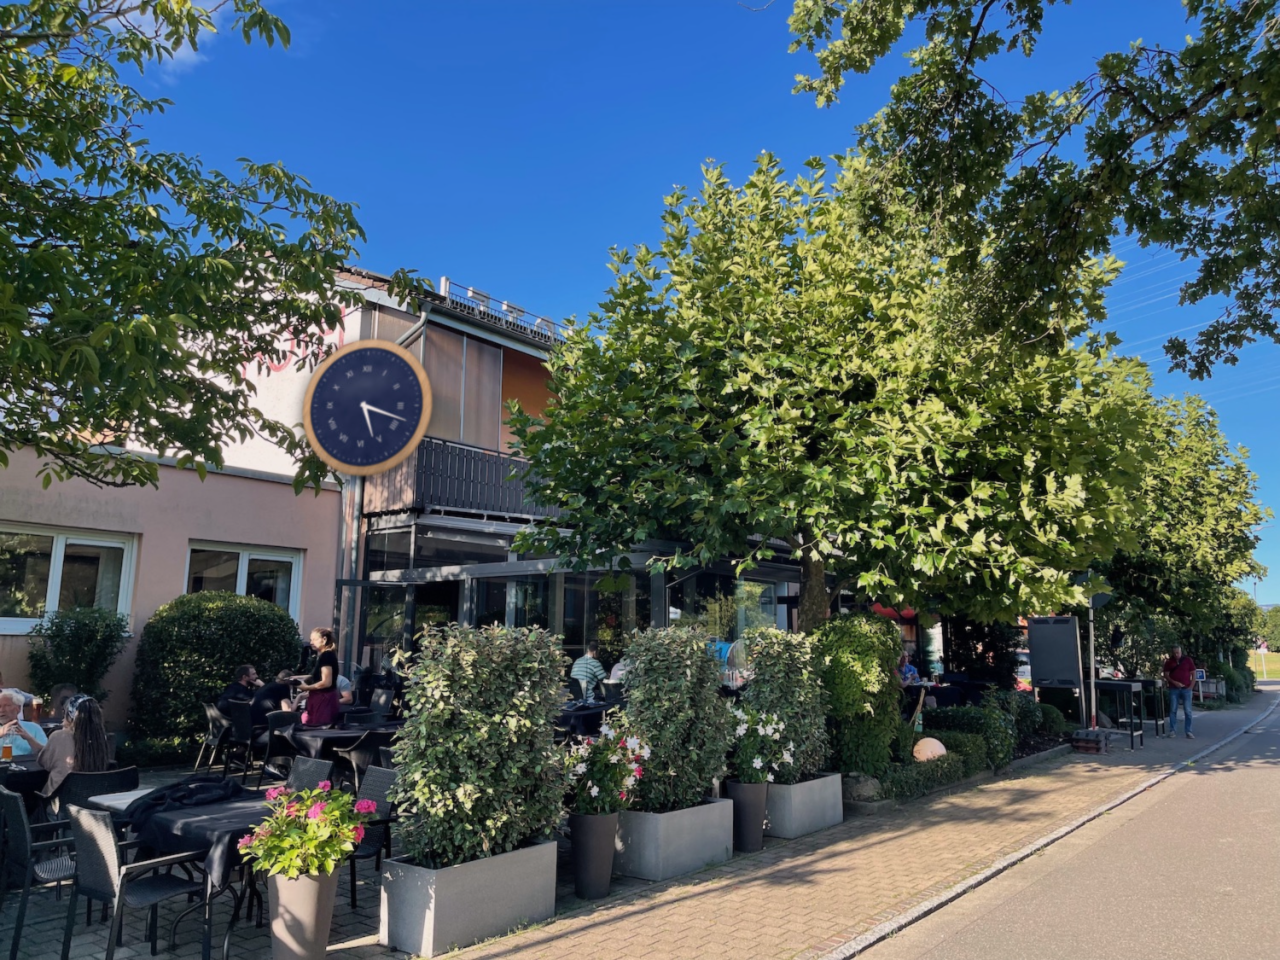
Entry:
5 h 18 min
